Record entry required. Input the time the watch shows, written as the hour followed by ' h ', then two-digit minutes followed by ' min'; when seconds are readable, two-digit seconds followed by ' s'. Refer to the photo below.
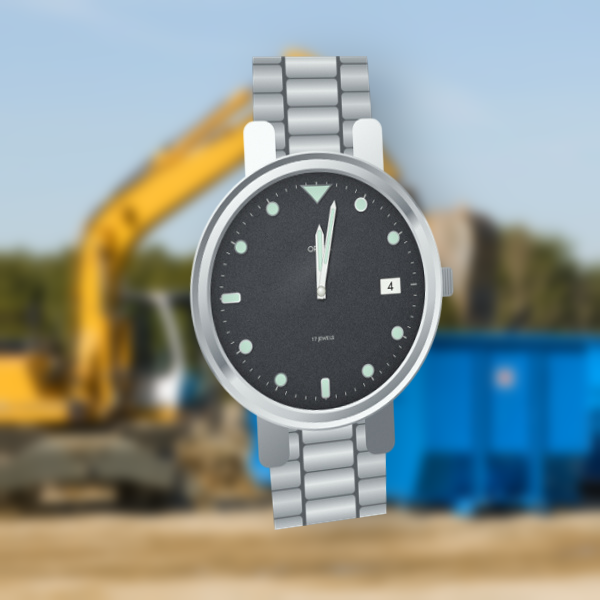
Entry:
12 h 02 min
